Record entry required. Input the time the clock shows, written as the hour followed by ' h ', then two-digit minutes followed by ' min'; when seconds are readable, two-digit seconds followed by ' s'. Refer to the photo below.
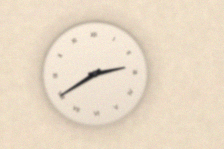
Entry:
2 h 40 min
